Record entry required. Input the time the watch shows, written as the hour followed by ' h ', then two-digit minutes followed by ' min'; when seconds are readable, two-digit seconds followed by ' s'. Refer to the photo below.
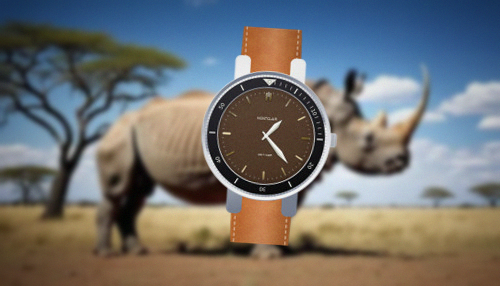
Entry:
1 h 23 min
